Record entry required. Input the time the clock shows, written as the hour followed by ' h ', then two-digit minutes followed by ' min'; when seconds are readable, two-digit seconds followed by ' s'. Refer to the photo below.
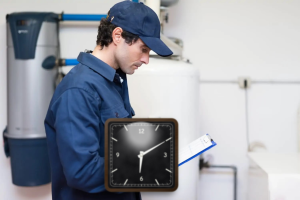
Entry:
6 h 10 min
